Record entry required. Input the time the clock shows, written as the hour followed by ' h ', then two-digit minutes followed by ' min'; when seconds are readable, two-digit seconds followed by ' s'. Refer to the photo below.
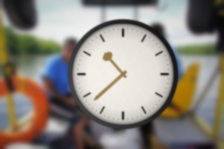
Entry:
10 h 38 min
